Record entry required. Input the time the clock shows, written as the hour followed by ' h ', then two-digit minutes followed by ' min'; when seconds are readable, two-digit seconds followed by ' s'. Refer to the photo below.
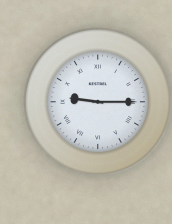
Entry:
9 h 15 min
